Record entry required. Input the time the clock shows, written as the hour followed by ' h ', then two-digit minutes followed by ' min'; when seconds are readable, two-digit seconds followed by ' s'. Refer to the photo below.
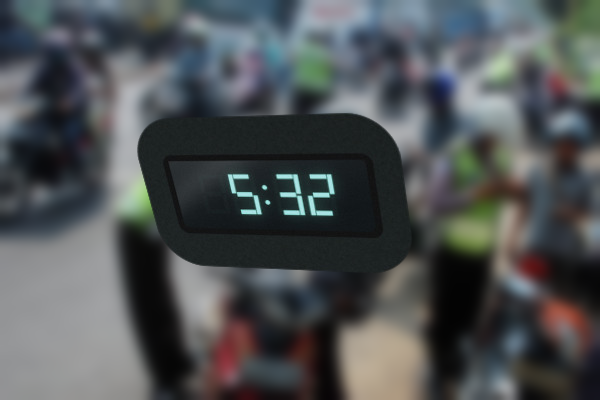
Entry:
5 h 32 min
